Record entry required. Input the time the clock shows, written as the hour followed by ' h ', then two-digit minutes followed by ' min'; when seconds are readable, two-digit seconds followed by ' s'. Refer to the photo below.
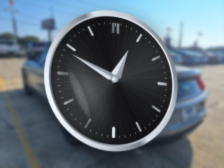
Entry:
12 h 49 min
